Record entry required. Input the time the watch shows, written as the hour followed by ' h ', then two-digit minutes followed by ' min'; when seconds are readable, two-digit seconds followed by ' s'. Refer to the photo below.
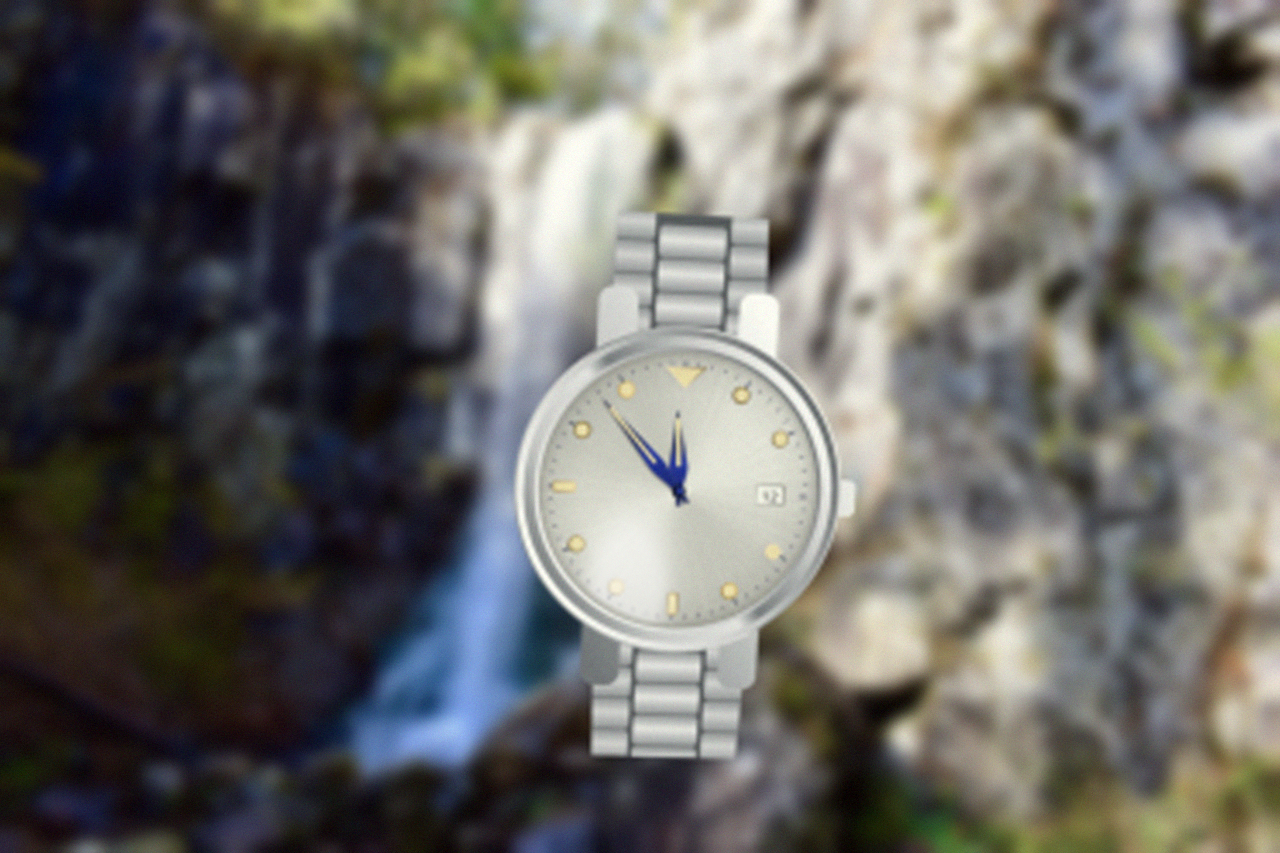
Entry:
11 h 53 min
